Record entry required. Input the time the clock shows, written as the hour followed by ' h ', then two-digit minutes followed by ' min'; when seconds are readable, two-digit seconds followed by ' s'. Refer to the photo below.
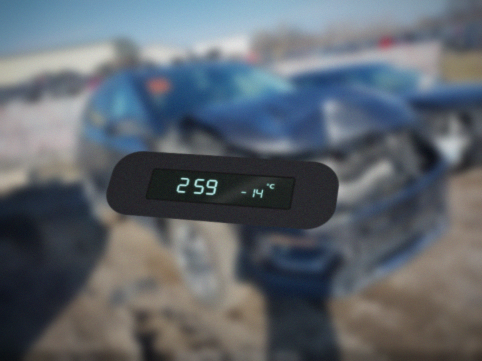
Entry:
2 h 59 min
